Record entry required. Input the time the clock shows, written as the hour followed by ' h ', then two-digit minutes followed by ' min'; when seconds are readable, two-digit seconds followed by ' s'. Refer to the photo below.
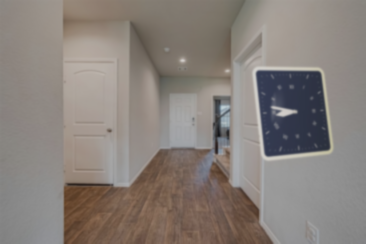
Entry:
8 h 47 min
